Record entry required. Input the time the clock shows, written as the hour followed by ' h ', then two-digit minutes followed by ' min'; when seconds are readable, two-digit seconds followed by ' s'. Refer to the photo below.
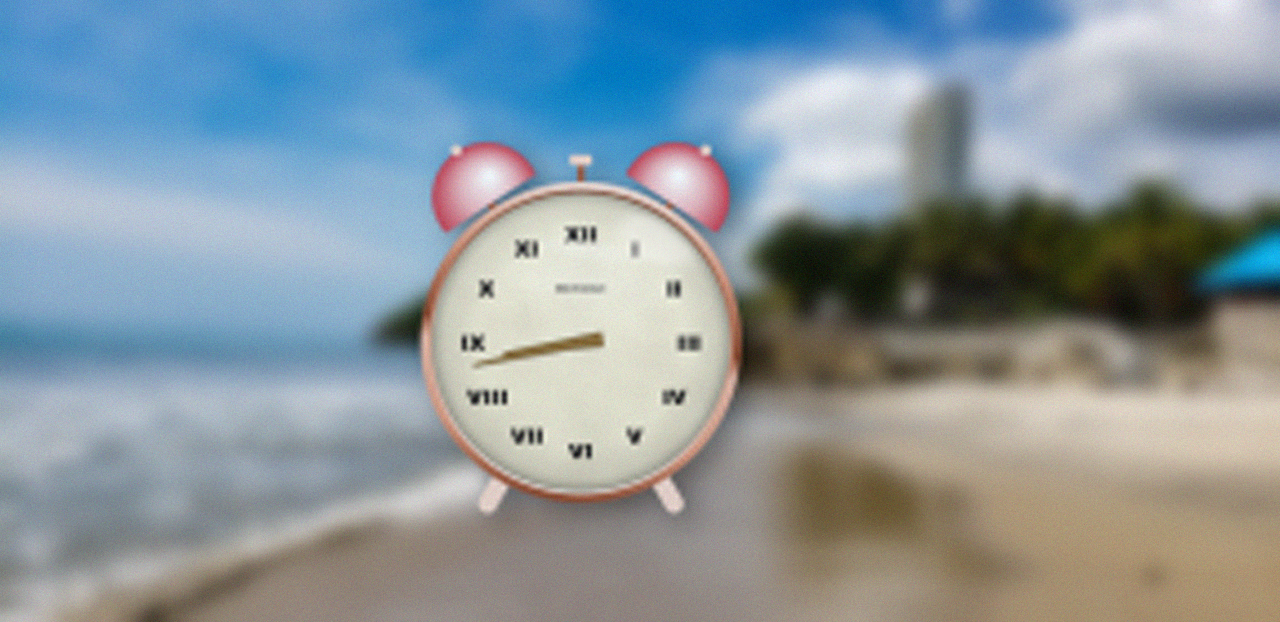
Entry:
8 h 43 min
